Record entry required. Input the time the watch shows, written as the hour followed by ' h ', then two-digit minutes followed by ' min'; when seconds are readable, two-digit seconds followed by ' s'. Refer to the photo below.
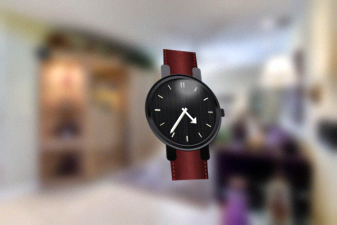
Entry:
4 h 36 min
